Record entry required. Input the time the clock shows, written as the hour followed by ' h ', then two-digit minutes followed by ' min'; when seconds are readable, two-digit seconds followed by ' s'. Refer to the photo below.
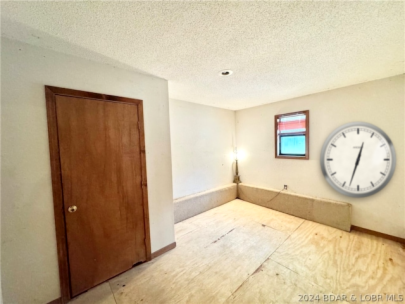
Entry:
12 h 33 min
